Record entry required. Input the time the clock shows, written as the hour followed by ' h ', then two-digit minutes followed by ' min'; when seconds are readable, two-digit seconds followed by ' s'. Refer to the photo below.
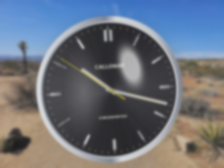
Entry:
10 h 17 min 51 s
